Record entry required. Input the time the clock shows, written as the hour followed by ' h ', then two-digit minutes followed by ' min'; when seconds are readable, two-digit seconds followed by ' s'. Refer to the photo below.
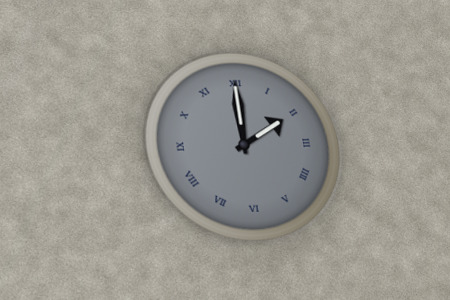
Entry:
2 h 00 min
